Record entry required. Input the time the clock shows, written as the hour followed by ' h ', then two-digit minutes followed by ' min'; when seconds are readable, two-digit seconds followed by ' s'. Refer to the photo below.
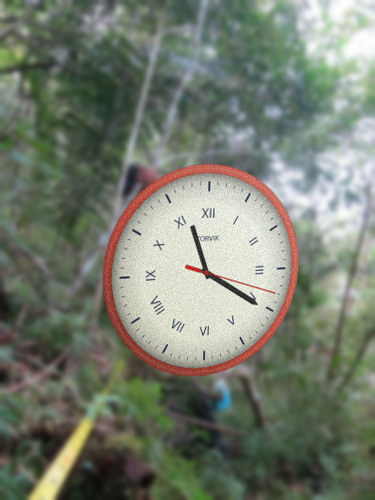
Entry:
11 h 20 min 18 s
